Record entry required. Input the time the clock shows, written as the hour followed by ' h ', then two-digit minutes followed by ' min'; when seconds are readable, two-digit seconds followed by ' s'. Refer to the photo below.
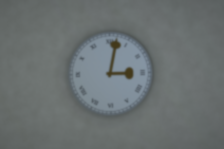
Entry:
3 h 02 min
